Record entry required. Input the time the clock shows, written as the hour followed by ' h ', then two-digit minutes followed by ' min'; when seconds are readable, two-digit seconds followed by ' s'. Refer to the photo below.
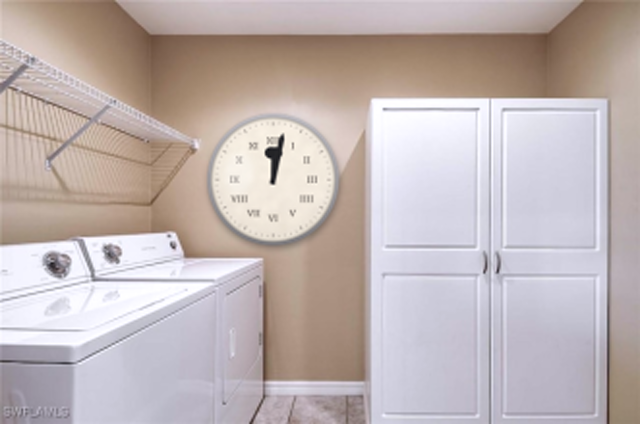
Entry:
12 h 02 min
